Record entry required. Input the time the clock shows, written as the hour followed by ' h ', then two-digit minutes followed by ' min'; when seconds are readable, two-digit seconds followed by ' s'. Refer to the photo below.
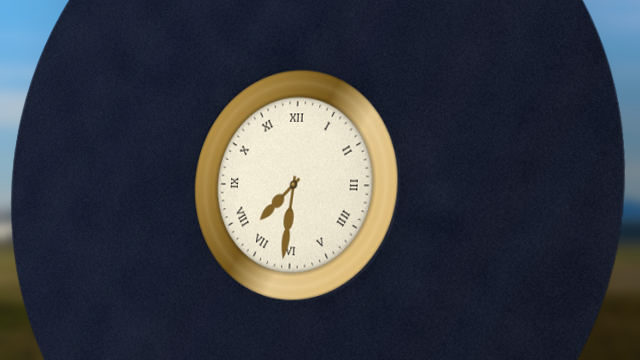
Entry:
7 h 31 min
